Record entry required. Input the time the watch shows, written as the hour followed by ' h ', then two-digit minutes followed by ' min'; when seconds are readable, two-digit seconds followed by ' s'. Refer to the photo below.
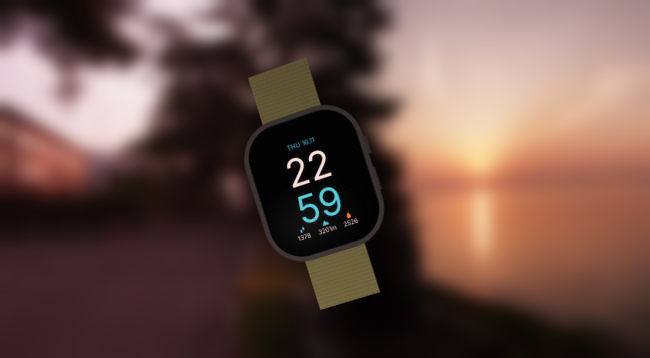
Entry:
22 h 59 min
